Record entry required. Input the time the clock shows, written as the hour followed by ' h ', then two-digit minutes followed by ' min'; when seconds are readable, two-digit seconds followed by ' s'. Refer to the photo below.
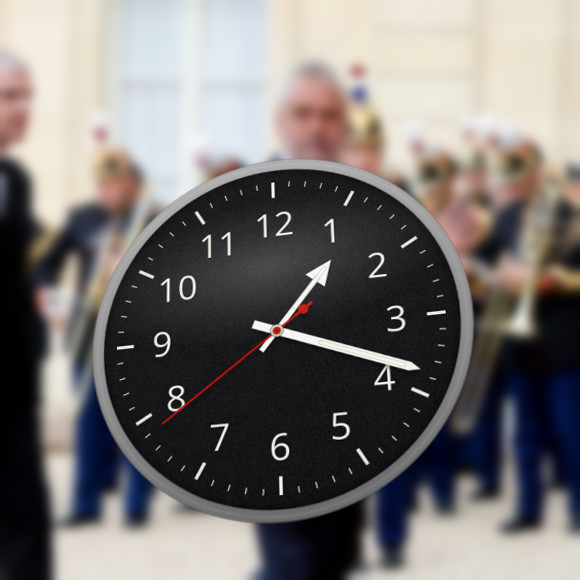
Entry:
1 h 18 min 39 s
